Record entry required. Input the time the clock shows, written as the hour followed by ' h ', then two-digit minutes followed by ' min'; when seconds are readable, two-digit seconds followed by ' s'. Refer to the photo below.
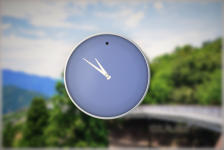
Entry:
10 h 51 min
